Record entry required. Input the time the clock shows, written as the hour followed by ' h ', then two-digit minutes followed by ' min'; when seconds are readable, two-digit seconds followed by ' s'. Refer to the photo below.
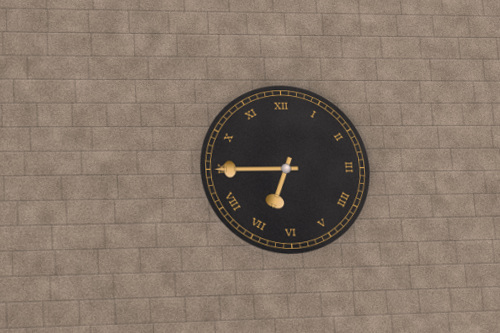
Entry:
6 h 45 min
